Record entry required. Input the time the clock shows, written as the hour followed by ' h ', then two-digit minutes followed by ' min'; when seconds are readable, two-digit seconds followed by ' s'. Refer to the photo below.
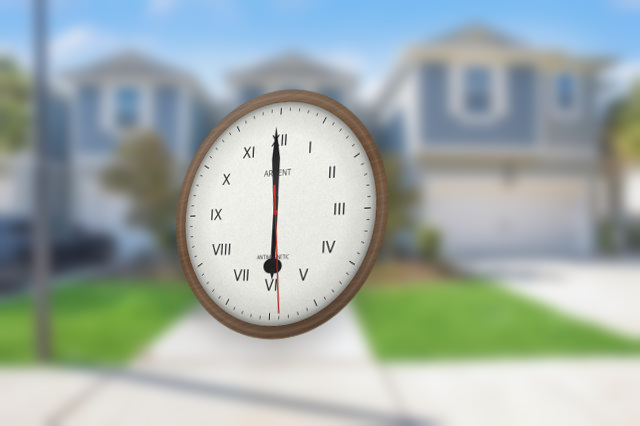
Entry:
5 h 59 min 29 s
